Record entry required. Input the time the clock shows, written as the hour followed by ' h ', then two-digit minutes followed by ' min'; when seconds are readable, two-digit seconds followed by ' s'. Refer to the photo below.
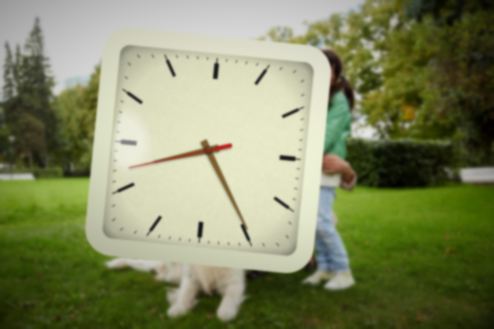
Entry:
8 h 24 min 42 s
